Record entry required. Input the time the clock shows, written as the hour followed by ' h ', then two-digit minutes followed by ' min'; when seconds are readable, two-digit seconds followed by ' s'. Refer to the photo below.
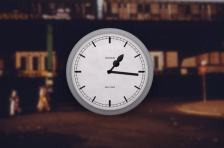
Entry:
1 h 16 min
